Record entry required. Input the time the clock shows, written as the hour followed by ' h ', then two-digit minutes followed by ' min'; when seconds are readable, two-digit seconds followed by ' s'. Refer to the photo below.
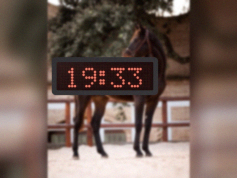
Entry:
19 h 33 min
